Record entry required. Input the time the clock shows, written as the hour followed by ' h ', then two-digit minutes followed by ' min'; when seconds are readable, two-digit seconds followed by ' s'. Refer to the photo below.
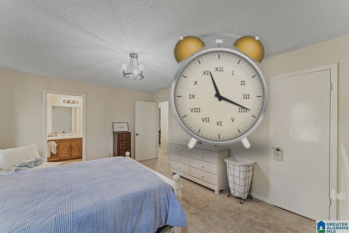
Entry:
11 h 19 min
